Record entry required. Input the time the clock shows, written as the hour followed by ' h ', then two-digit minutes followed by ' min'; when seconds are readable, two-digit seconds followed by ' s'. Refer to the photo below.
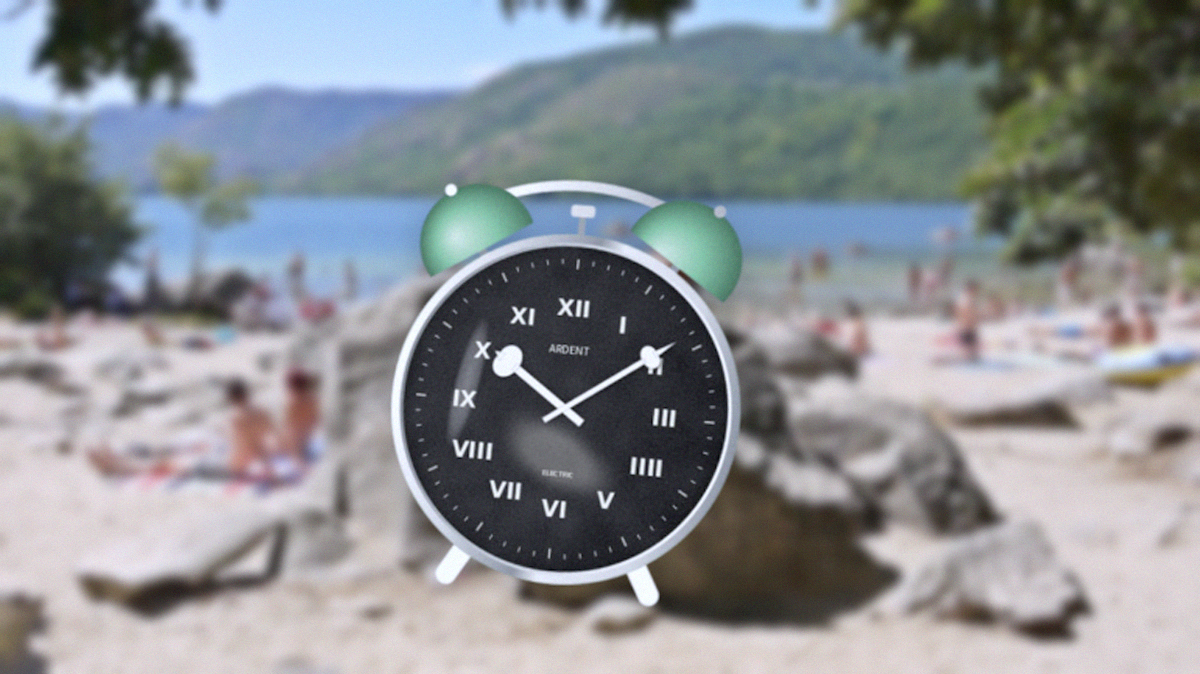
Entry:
10 h 09 min
